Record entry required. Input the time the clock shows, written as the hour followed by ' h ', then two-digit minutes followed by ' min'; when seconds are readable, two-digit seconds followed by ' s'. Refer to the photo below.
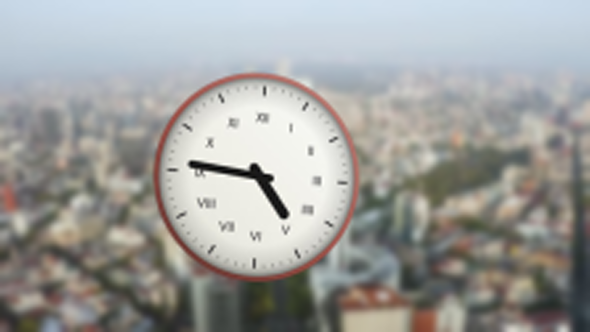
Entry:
4 h 46 min
